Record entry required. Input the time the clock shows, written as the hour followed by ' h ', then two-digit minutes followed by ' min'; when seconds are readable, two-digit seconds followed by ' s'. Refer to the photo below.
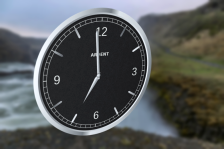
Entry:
6 h 59 min
